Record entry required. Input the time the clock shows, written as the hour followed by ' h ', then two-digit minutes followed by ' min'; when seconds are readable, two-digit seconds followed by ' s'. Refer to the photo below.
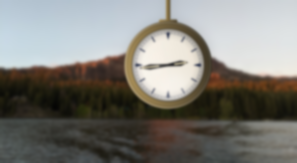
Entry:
2 h 44 min
